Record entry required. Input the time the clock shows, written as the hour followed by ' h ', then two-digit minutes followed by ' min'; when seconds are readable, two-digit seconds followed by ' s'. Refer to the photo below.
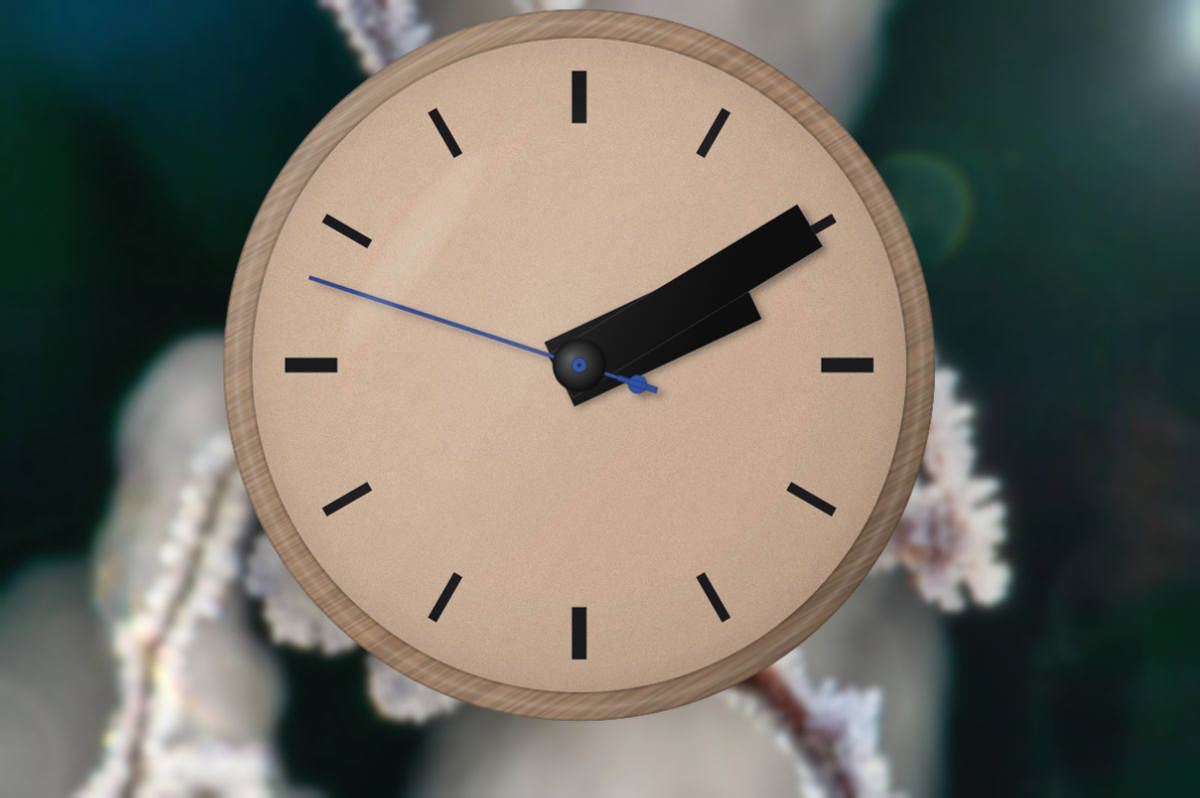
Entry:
2 h 09 min 48 s
